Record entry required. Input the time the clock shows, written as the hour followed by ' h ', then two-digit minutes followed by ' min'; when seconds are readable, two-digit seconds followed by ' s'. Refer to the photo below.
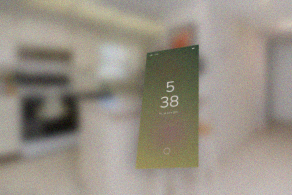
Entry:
5 h 38 min
